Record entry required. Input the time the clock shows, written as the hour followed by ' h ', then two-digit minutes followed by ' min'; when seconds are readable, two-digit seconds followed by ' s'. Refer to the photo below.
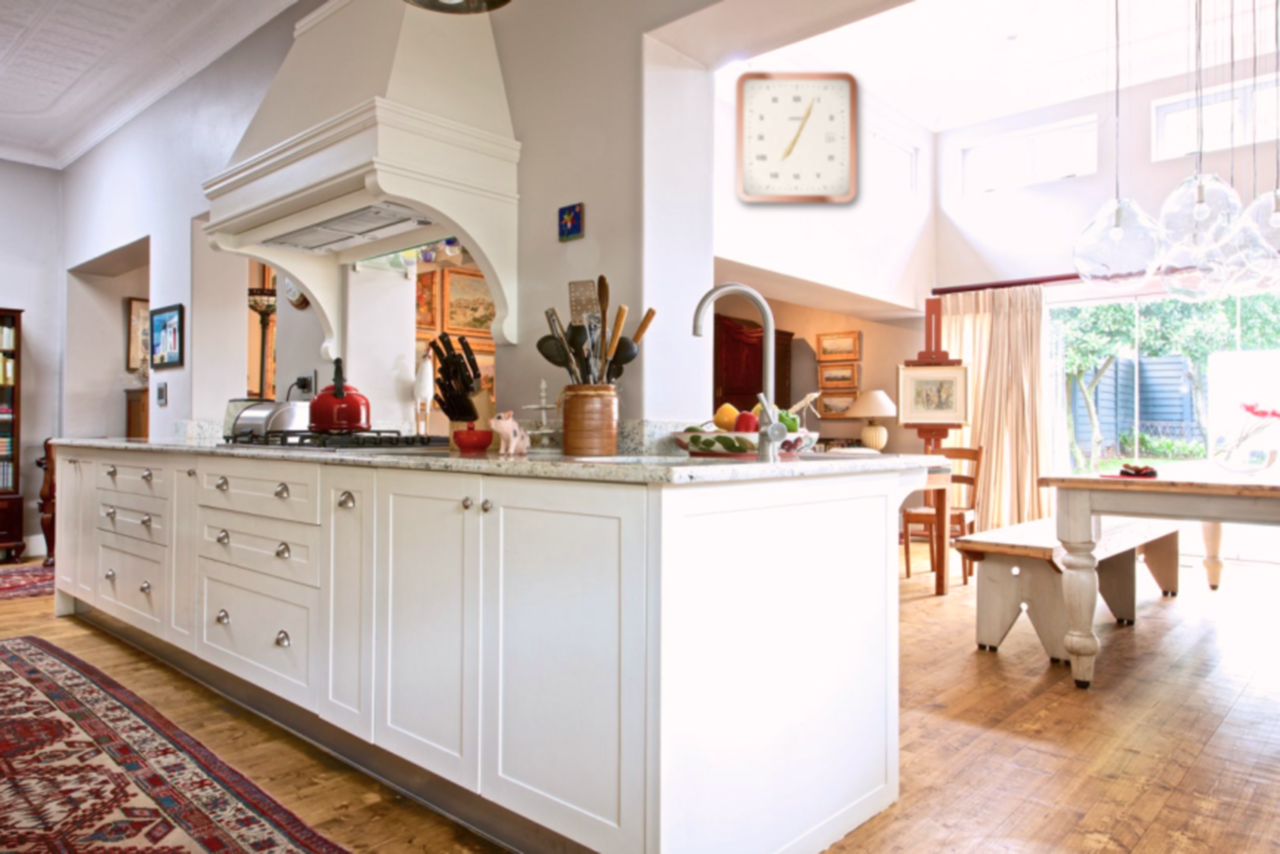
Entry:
7 h 04 min
